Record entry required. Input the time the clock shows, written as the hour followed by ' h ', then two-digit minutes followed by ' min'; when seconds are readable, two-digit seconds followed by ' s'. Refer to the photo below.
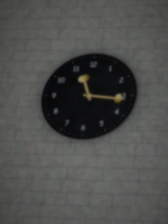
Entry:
11 h 16 min
